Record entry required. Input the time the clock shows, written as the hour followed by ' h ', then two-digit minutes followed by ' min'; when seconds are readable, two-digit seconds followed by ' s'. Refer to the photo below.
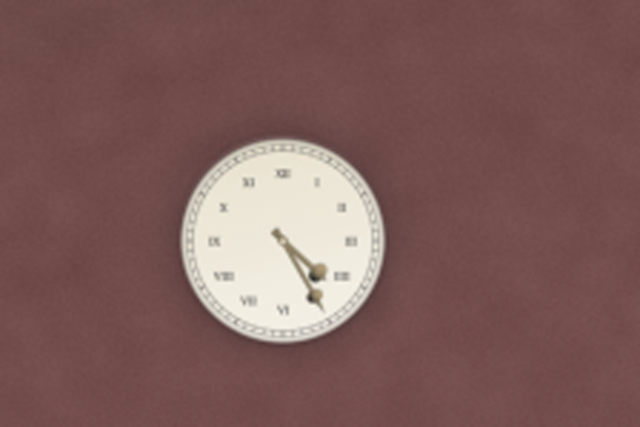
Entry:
4 h 25 min
